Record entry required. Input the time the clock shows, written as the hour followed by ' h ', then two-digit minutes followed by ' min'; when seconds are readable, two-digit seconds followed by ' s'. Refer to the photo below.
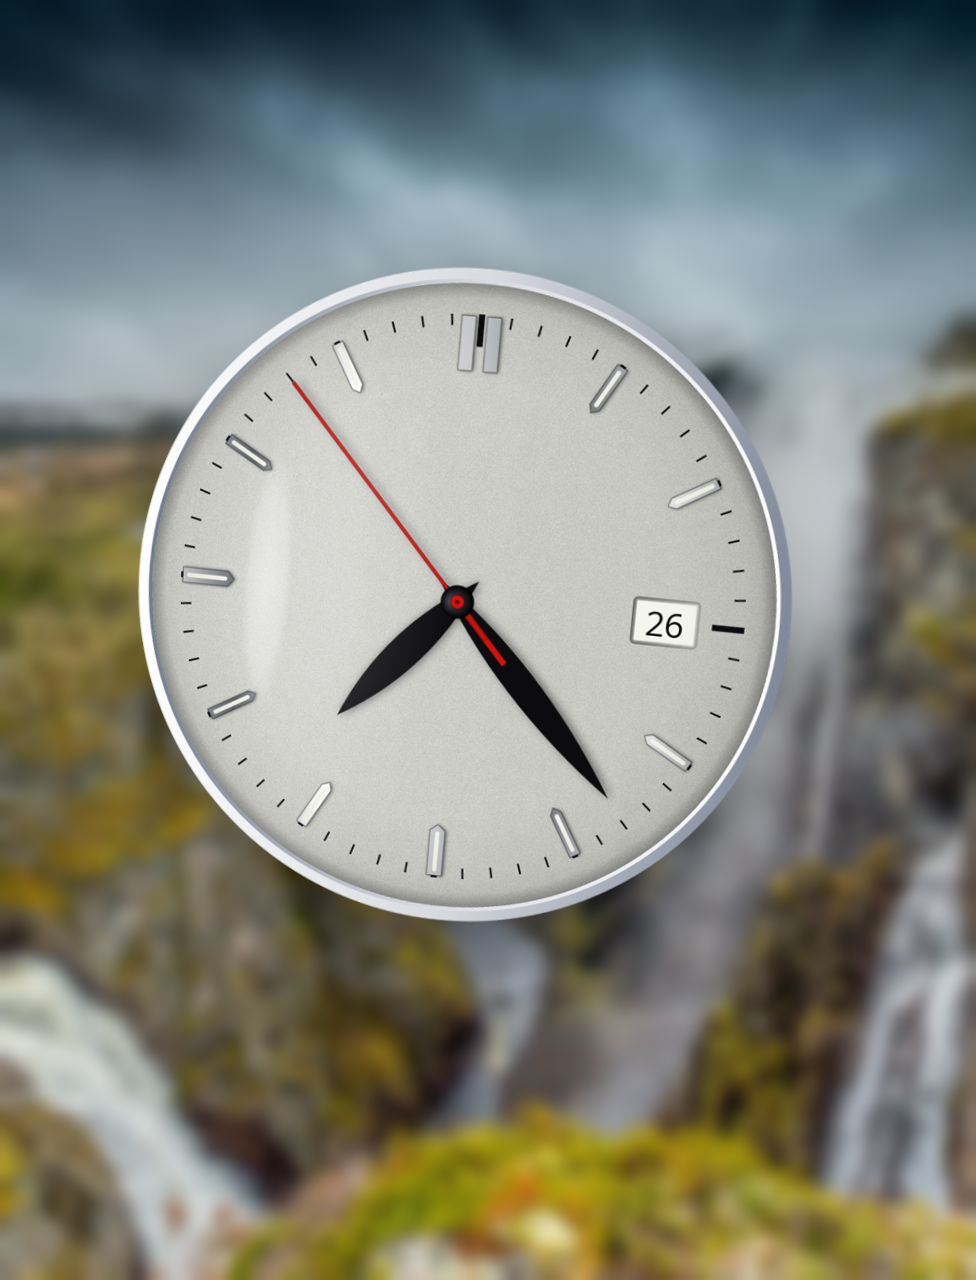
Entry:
7 h 22 min 53 s
